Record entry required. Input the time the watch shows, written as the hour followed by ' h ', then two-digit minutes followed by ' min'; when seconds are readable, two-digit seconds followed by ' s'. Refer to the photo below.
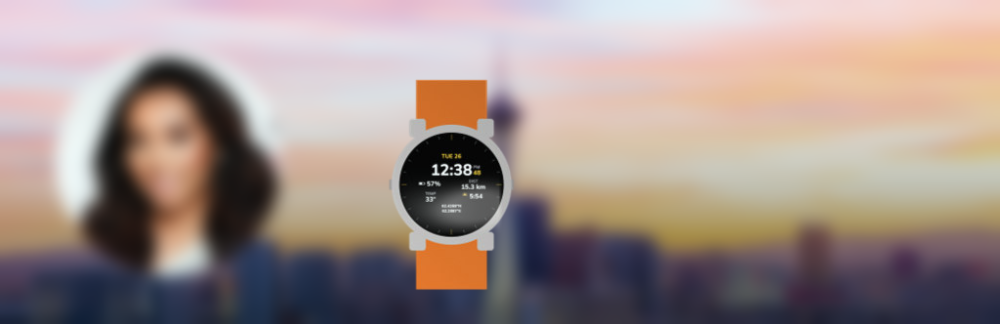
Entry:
12 h 38 min
